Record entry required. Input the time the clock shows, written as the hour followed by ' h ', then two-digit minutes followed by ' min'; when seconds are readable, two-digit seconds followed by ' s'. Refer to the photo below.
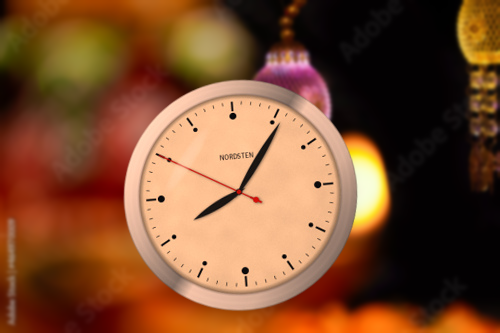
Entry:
8 h 05 min 50 s
